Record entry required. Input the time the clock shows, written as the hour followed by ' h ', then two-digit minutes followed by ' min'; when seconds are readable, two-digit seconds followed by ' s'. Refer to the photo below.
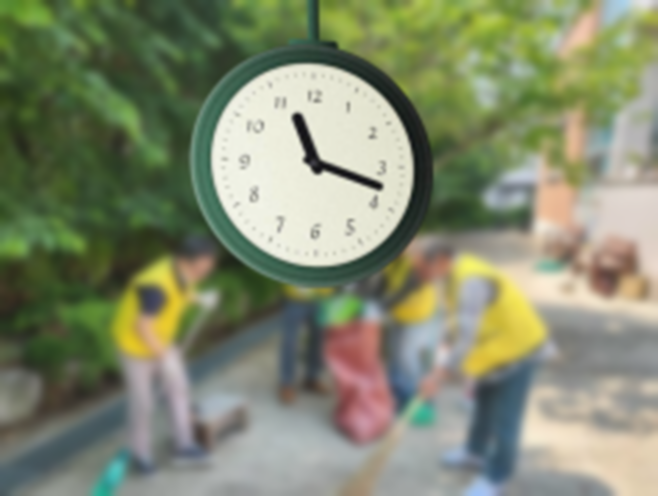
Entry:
11 h 18 min
